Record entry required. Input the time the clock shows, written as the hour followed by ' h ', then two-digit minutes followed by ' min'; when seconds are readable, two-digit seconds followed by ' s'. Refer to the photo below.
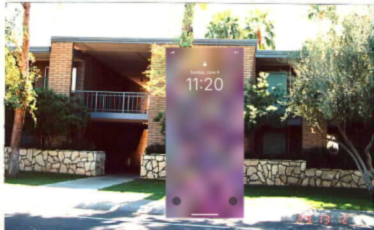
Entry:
11 h 20 min
